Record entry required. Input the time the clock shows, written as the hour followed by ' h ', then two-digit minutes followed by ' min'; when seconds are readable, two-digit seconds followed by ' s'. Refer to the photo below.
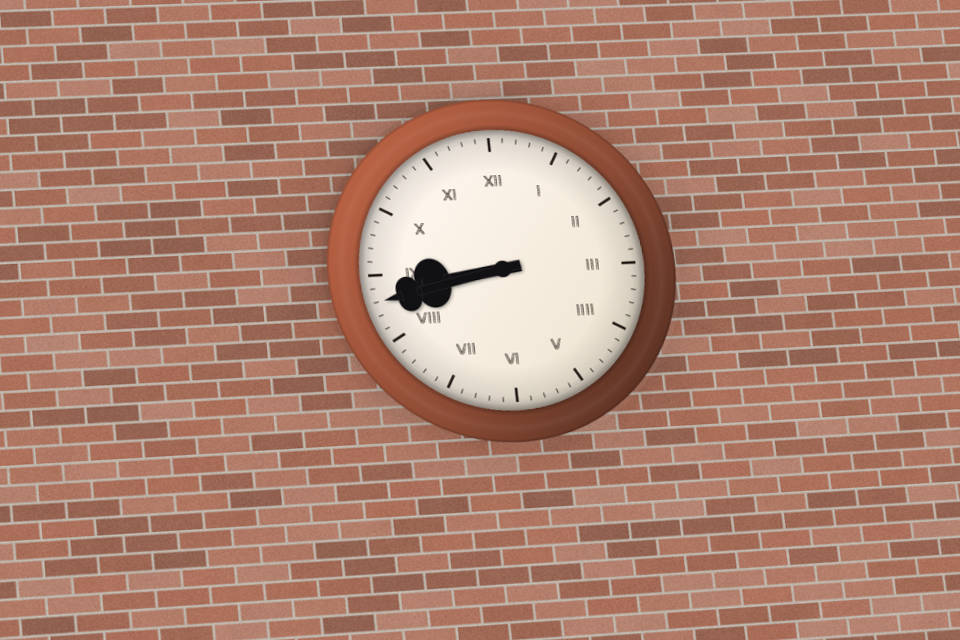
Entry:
8 h 43 min
